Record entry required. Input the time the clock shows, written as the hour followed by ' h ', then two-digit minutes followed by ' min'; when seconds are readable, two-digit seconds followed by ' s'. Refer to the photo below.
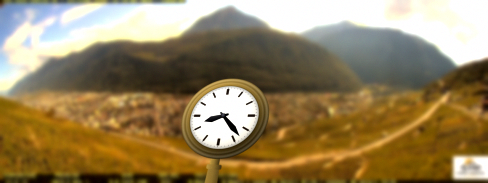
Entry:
8 h 23 min
